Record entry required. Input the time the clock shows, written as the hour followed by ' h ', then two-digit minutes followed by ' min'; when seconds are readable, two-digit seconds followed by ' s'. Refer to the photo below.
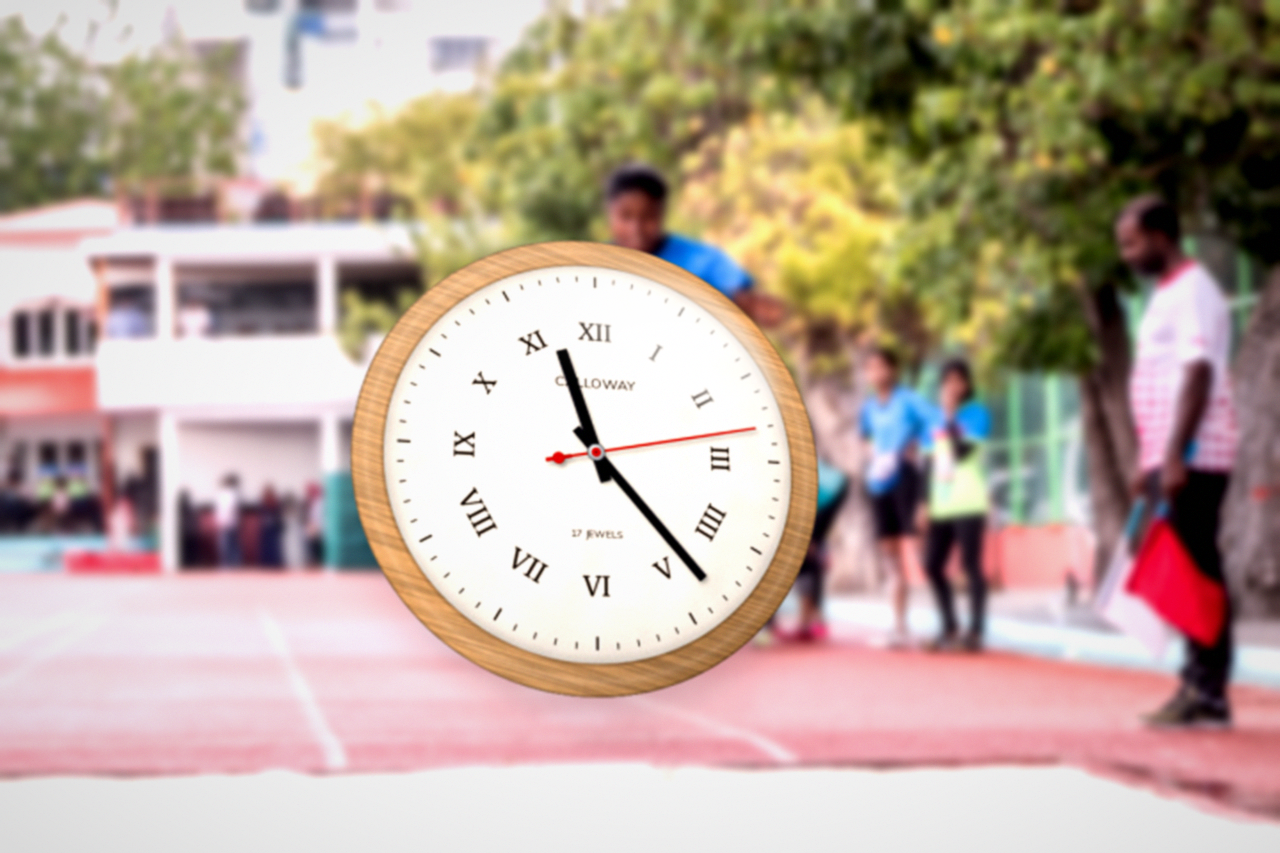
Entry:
11 h 23 min 13 s
